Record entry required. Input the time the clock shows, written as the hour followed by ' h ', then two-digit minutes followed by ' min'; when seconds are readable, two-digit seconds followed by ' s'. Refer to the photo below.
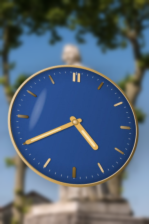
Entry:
4 h 40 min
